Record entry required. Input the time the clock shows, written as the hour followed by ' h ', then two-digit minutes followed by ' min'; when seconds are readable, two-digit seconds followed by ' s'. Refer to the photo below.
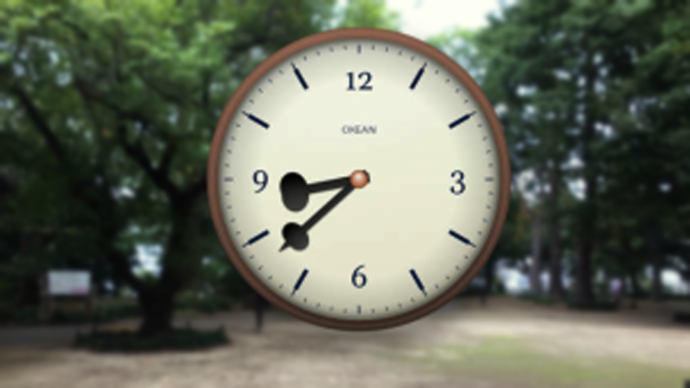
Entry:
8 h 38 min
